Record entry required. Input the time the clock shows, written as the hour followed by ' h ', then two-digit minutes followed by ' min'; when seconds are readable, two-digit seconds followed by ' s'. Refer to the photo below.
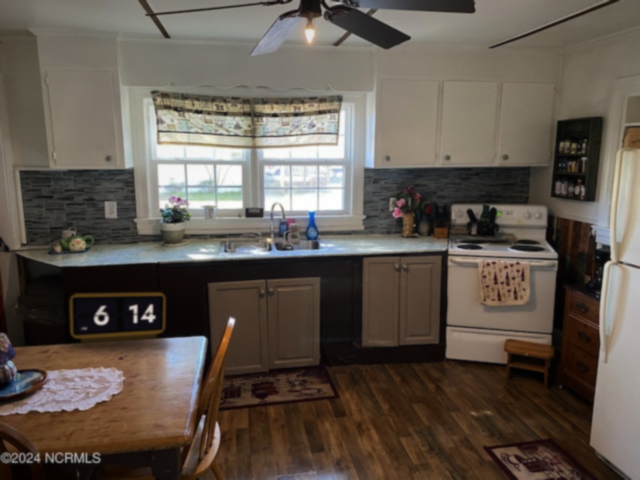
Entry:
6 h 14 min
